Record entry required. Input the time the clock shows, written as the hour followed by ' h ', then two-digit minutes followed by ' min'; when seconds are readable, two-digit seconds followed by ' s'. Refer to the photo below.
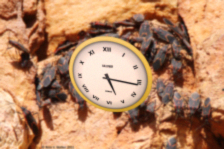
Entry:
5 h 16 min
